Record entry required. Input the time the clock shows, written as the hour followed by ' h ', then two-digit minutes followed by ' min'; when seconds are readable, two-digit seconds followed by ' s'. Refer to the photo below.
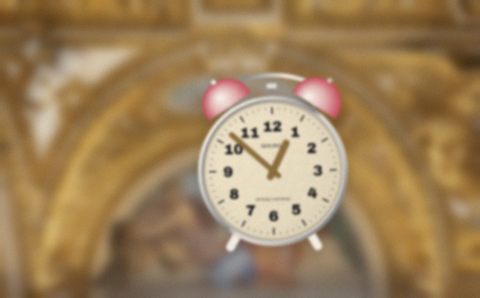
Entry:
12 h 52 min
